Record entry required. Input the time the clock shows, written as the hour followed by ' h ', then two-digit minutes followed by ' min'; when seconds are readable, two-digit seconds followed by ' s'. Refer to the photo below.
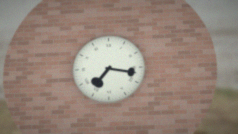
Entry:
7 h 17 min
